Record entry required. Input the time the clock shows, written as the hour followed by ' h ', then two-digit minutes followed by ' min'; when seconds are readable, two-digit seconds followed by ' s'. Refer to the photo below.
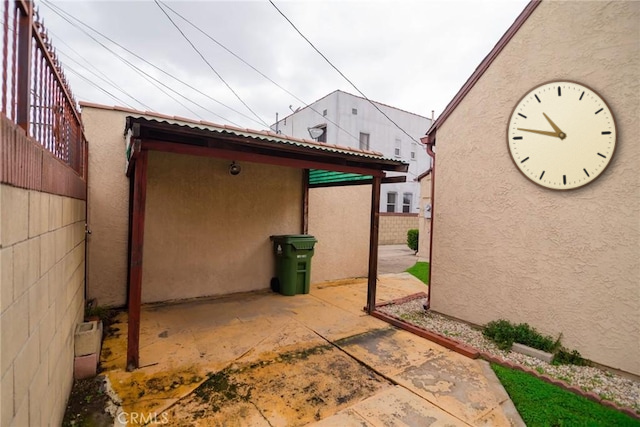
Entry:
10 h 47 min
